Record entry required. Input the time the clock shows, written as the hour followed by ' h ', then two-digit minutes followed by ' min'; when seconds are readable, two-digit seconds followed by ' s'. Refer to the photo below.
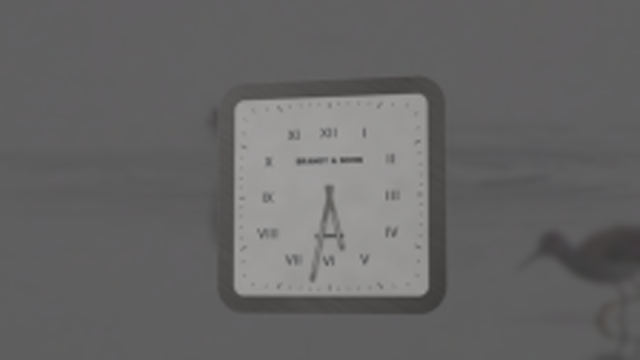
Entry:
5 h 32 min
